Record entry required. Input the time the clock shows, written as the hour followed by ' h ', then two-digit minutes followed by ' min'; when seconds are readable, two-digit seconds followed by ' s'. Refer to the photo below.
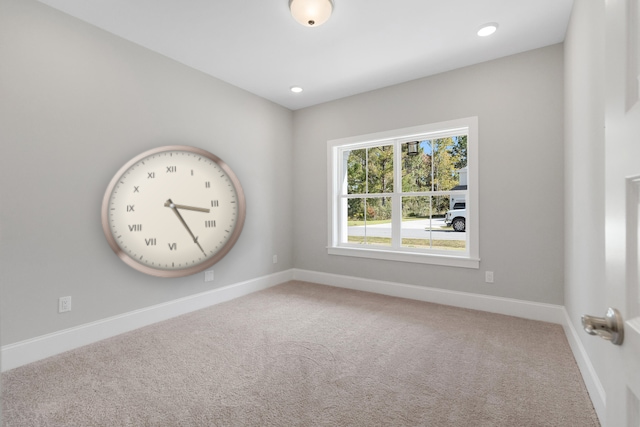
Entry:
3 h 25 min
